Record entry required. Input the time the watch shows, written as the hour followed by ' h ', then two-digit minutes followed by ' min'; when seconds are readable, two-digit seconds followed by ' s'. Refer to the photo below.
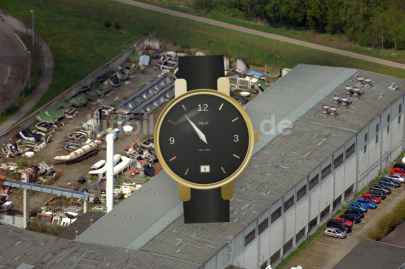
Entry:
10 h 54 min
